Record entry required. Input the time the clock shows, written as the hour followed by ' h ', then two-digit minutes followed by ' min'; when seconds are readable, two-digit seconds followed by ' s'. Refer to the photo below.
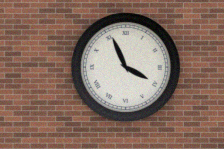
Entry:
3 h 56 min
